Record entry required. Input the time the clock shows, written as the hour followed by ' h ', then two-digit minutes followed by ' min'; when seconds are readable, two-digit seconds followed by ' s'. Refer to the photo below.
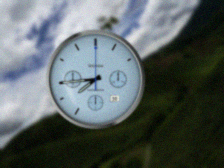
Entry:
7 h 44 min
